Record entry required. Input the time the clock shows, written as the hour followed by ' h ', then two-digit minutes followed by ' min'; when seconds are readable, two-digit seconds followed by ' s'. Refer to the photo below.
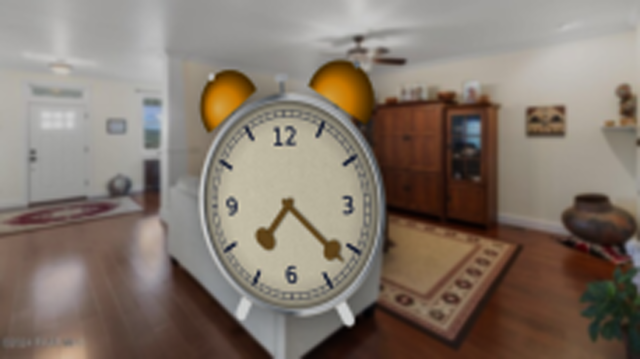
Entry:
7 h 22 min
